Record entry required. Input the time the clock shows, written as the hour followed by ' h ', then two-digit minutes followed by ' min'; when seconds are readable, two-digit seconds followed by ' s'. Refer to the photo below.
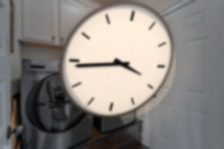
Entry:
3 h 44 min
